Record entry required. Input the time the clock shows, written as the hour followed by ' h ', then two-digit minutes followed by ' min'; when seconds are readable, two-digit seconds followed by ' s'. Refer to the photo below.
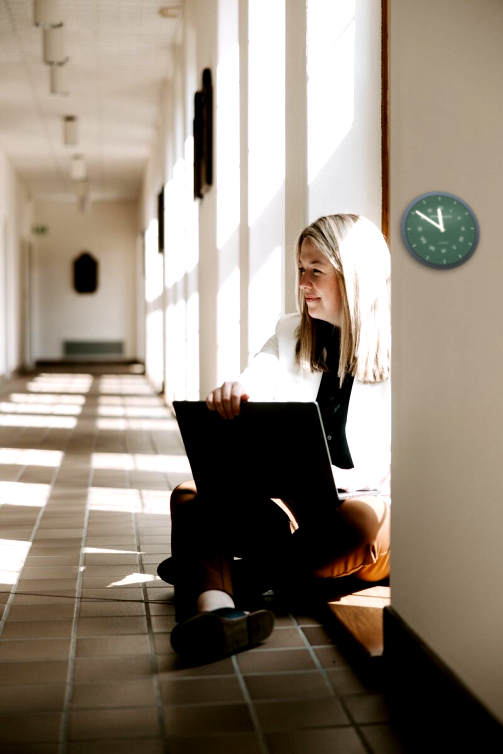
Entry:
11 h 51 min
